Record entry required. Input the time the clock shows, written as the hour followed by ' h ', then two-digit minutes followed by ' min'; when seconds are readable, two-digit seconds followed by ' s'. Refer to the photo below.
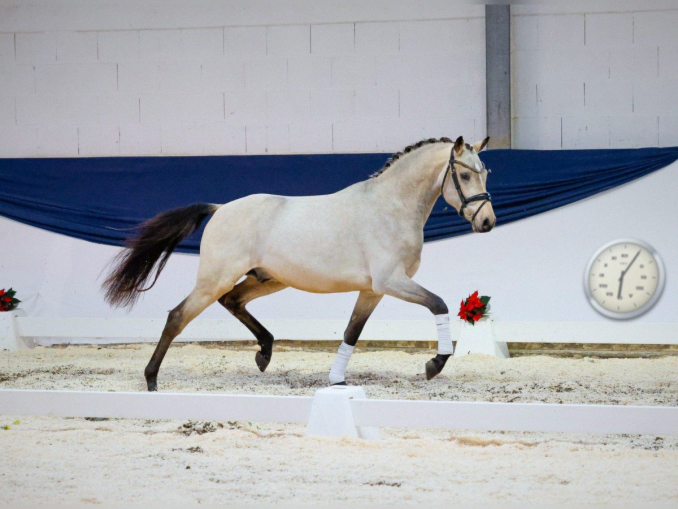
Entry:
6 h 05 min
